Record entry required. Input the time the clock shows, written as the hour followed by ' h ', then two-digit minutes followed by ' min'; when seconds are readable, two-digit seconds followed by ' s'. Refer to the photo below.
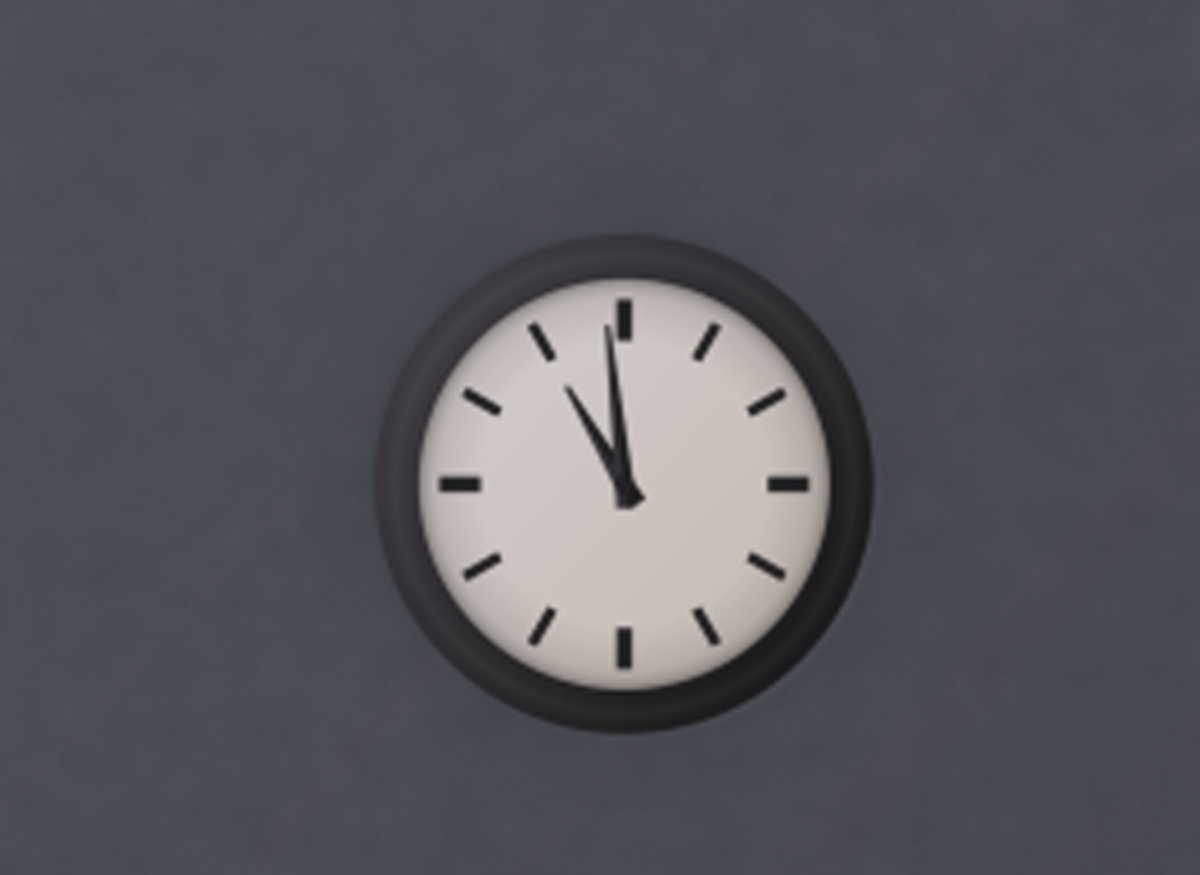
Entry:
10 h 59 min
